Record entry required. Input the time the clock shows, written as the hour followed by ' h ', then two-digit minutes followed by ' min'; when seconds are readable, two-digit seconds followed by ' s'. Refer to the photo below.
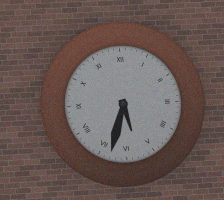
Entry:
5 h 33 min
